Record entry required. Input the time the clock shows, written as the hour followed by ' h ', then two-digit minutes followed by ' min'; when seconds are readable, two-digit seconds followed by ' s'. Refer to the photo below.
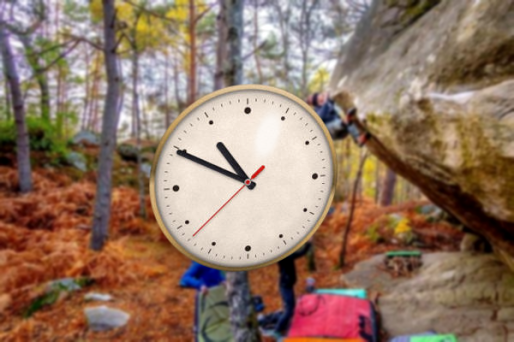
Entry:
10 h 49 min 38 s
